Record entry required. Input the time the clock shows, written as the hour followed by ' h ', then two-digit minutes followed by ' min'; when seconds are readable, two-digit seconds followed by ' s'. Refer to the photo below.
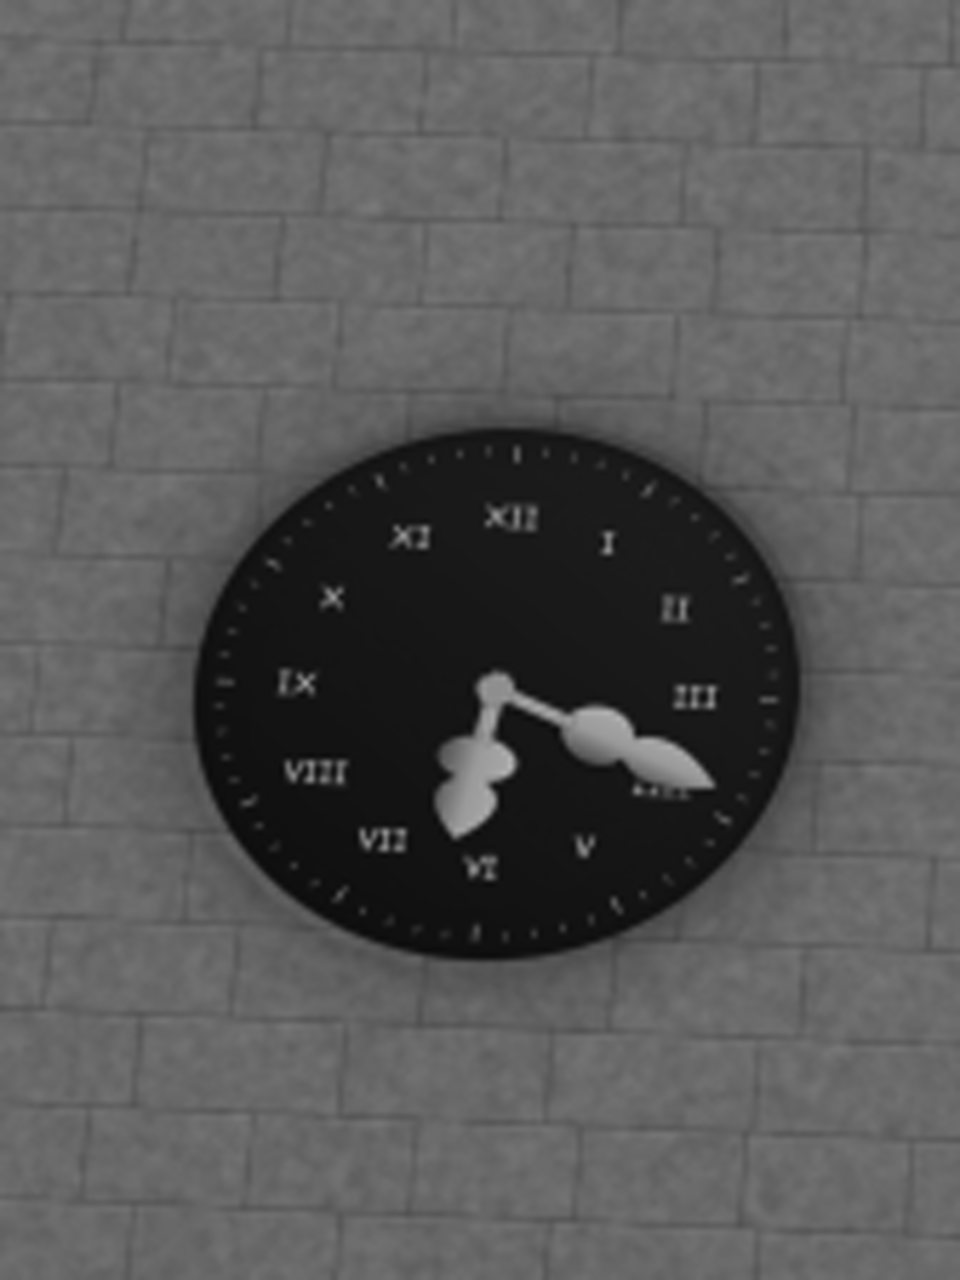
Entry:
6 h 19 min
